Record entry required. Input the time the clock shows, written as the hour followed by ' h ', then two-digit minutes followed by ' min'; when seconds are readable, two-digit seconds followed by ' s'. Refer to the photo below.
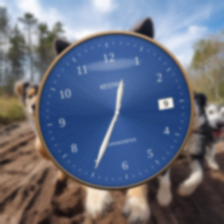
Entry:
12 h 35 min
